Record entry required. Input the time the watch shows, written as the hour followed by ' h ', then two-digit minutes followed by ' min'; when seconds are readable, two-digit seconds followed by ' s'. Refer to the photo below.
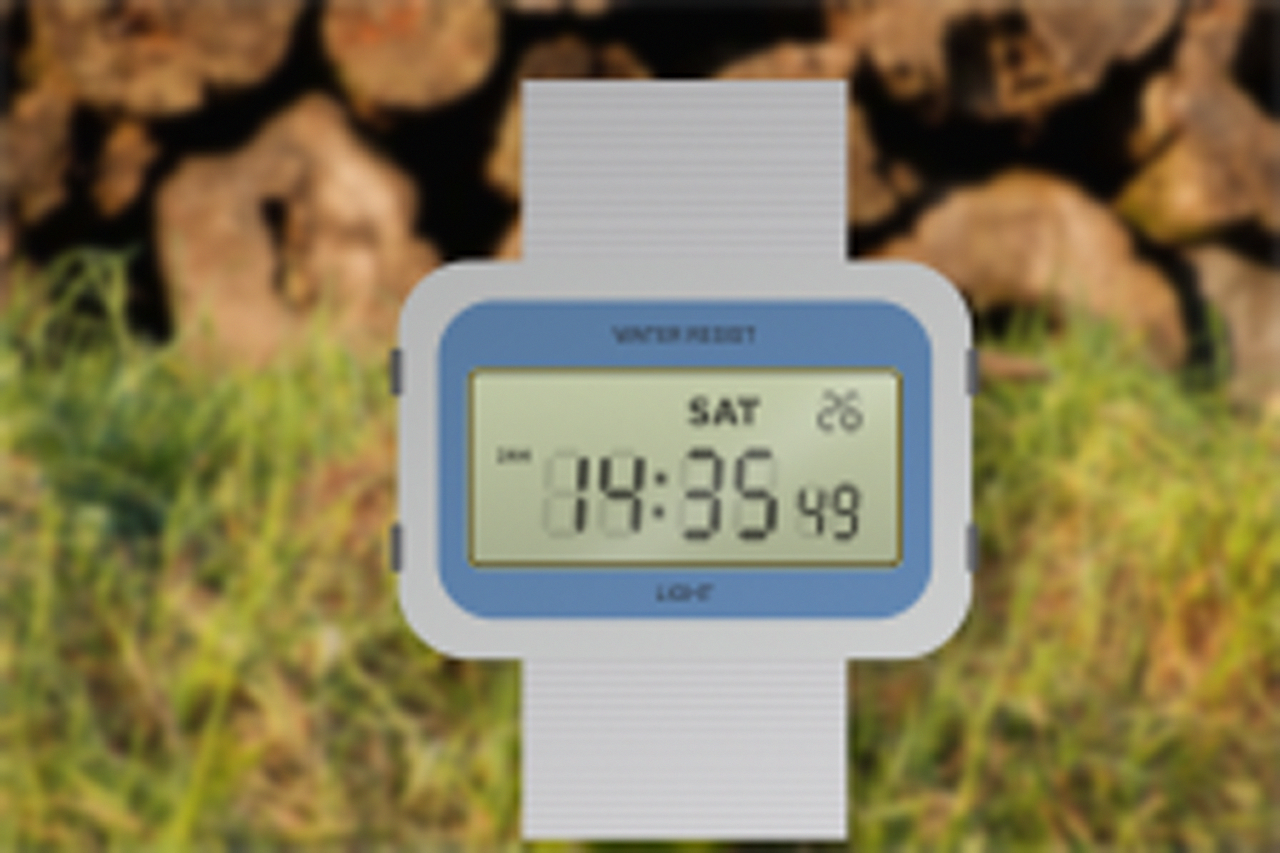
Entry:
14 h 35 min 49 s
